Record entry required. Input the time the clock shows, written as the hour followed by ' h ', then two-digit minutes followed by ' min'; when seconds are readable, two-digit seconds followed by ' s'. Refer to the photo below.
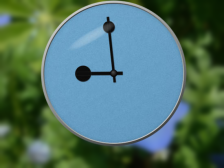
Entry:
8 h 59 min
